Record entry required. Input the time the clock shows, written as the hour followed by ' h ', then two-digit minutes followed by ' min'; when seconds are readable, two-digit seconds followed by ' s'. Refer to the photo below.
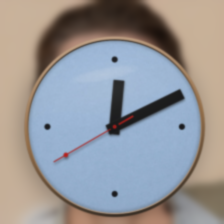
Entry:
12 h 10 min 40 s
